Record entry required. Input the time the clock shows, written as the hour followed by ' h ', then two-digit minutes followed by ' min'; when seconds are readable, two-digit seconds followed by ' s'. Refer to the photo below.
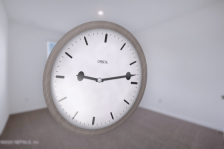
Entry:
9 h 13 min
